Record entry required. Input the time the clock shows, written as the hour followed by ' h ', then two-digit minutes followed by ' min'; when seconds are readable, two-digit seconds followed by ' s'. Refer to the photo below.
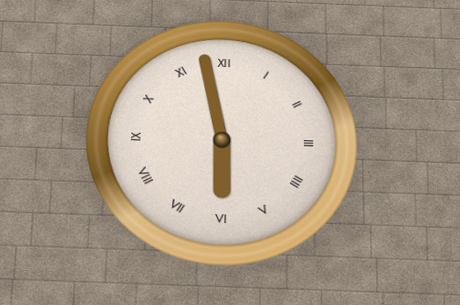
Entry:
5 h 58 min
